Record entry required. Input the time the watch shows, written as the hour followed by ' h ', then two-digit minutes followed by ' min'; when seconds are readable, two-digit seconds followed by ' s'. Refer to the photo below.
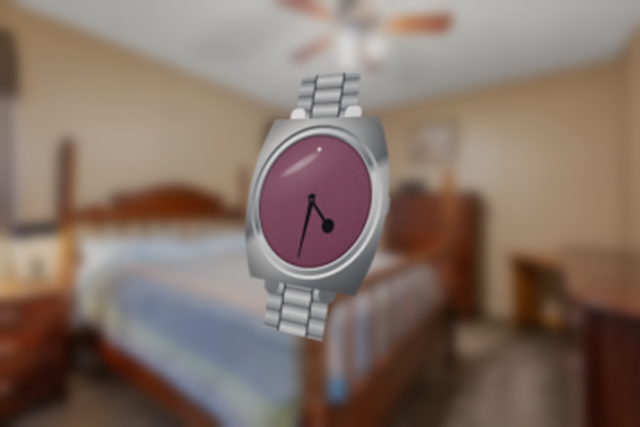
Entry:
4 h 31 min
